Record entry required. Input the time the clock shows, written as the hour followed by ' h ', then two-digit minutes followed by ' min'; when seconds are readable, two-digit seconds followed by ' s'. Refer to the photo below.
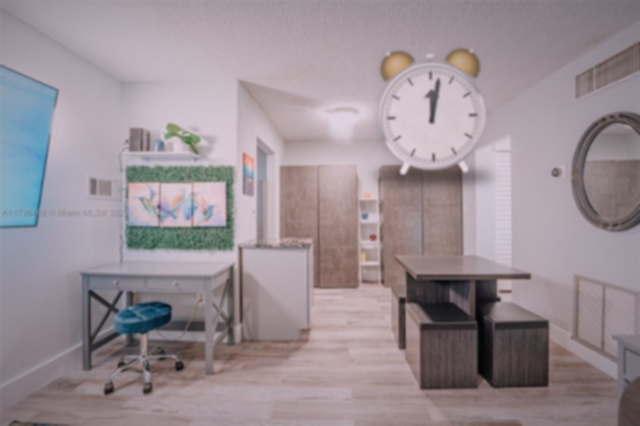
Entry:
12 h 02 min
